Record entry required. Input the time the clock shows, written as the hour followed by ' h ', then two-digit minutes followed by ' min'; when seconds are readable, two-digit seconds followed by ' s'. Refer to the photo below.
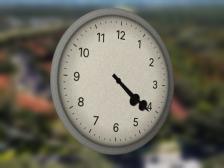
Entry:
4 h 21 min
